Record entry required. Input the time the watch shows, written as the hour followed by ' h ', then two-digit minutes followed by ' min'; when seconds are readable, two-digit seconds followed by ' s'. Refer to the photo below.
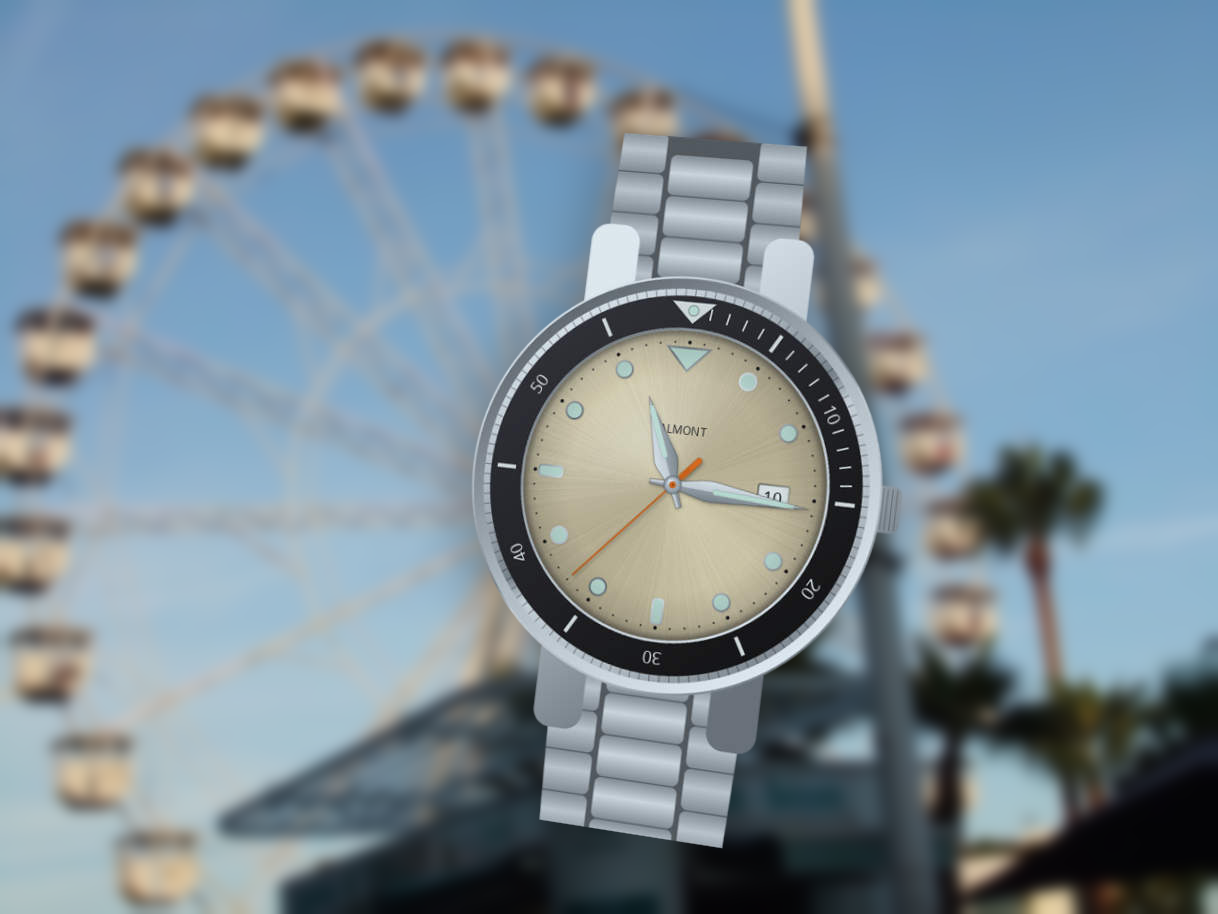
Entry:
11 h 15 min 37 s
